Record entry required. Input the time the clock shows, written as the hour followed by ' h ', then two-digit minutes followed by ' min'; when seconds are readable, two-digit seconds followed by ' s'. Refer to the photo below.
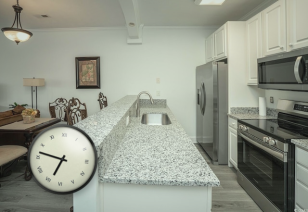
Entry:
6 h 47 min
